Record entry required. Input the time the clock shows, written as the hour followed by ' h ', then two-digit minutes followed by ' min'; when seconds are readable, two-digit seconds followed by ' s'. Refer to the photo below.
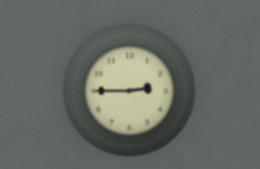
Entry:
2 h 45 min
